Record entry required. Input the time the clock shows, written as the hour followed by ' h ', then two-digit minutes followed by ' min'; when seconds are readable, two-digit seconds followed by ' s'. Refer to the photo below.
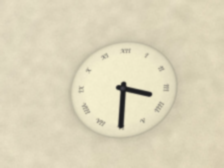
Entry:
3 h 30 min
